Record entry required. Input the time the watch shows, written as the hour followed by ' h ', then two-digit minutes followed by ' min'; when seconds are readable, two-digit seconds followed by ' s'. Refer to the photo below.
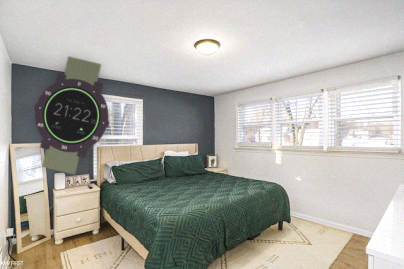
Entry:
21 h 22 min
